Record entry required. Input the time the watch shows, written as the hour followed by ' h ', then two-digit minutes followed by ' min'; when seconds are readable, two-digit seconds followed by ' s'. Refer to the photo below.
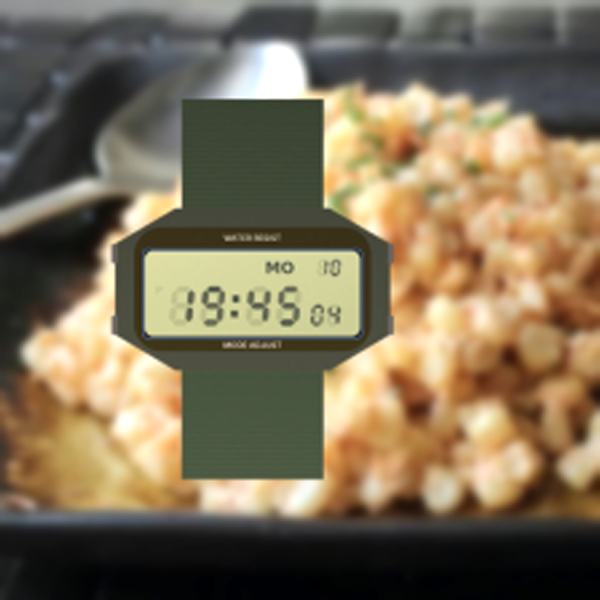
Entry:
19 h 45 min 04 s
